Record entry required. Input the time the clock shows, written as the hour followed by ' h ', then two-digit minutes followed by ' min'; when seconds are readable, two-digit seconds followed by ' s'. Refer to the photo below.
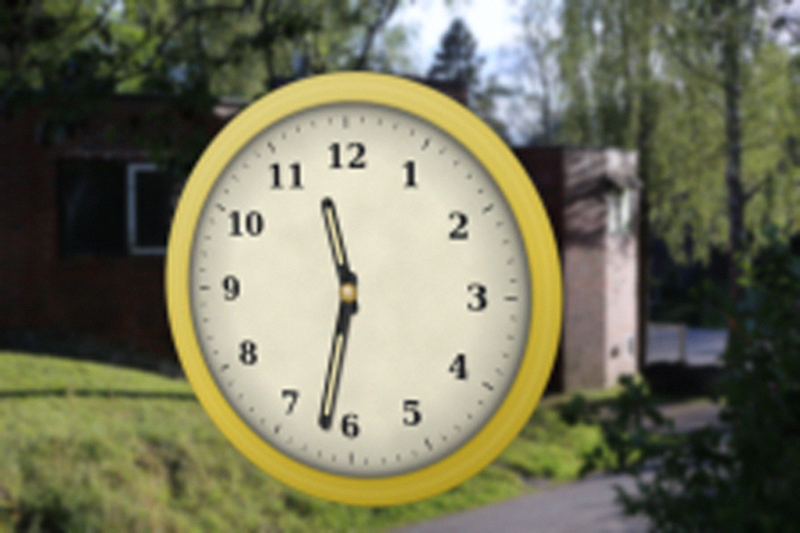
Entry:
11 h 32 min
